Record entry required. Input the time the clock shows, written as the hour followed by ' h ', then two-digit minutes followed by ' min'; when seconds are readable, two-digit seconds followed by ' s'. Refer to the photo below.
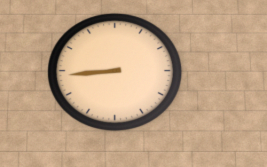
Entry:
8 h 44 min
